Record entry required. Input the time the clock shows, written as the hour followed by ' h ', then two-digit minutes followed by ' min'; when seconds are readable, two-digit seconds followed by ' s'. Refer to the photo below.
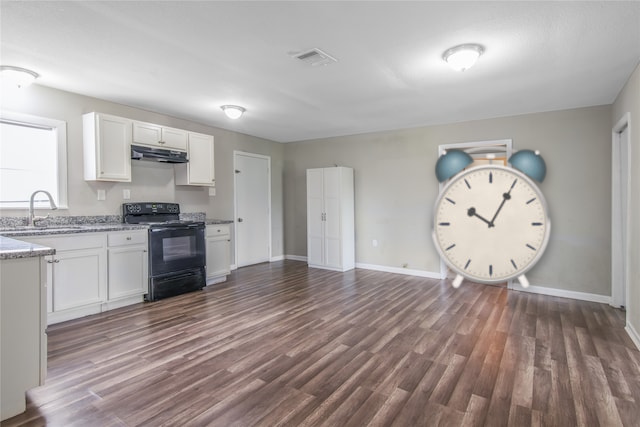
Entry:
10 h 05 min
